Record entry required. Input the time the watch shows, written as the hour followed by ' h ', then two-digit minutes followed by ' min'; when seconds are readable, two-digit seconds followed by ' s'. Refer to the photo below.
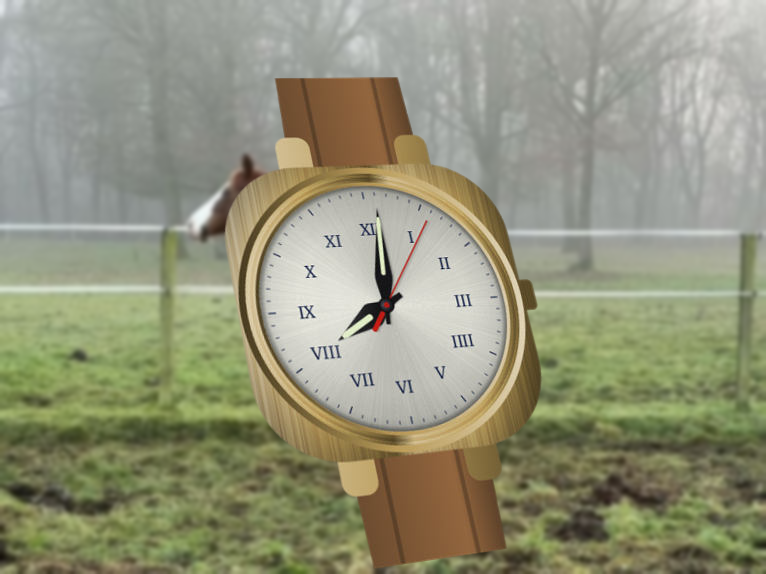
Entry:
8 h 01 min 06 s
